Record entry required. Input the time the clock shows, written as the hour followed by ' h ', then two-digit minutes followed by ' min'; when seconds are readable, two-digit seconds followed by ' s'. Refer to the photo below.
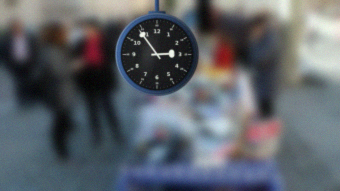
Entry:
2 h 54 min
